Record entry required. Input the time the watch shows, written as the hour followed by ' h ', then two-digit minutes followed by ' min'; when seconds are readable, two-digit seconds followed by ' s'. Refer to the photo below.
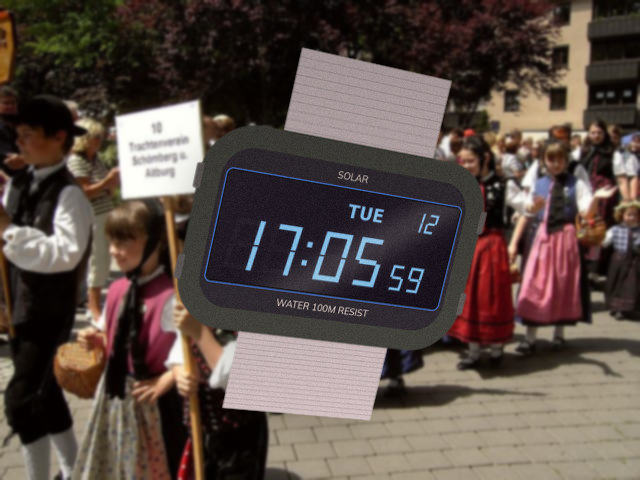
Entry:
17 h 05 min 59 s
